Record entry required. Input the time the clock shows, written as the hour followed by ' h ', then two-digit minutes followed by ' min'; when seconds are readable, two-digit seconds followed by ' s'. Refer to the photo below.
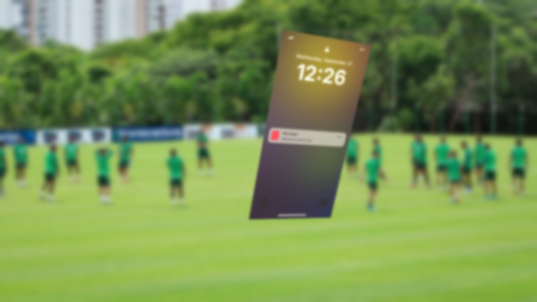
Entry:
12 h 26 min
